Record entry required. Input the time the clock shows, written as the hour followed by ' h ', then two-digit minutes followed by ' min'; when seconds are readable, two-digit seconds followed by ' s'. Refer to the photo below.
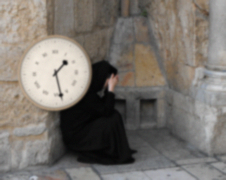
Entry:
1 h 28 min
